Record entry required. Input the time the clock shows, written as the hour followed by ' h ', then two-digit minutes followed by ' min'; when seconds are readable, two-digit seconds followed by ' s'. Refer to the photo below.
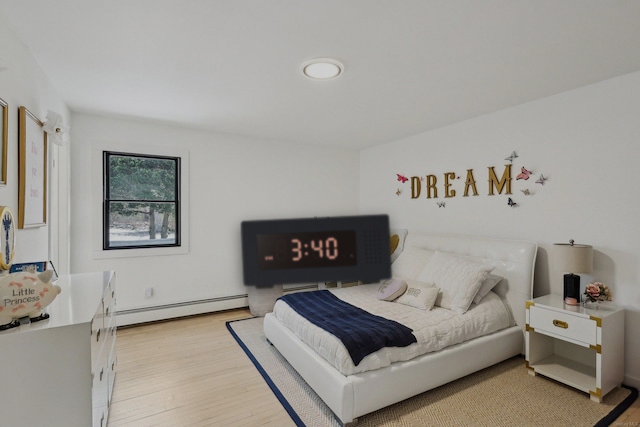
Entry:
3 h 40 min
